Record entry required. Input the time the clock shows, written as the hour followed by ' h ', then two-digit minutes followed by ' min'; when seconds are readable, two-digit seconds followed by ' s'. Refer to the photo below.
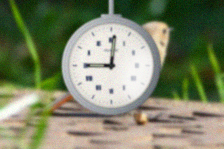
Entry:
9 h 01 min
